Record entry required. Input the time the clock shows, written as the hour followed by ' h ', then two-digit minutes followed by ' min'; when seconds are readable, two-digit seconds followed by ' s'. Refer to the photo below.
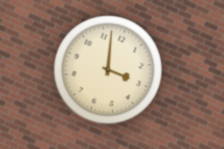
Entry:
2 h 57 min
